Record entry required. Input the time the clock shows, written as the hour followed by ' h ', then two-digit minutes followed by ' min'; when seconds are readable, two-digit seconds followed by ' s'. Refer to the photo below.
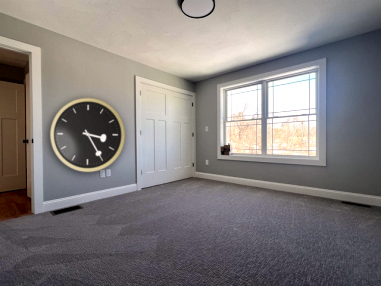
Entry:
3 h 25 min
